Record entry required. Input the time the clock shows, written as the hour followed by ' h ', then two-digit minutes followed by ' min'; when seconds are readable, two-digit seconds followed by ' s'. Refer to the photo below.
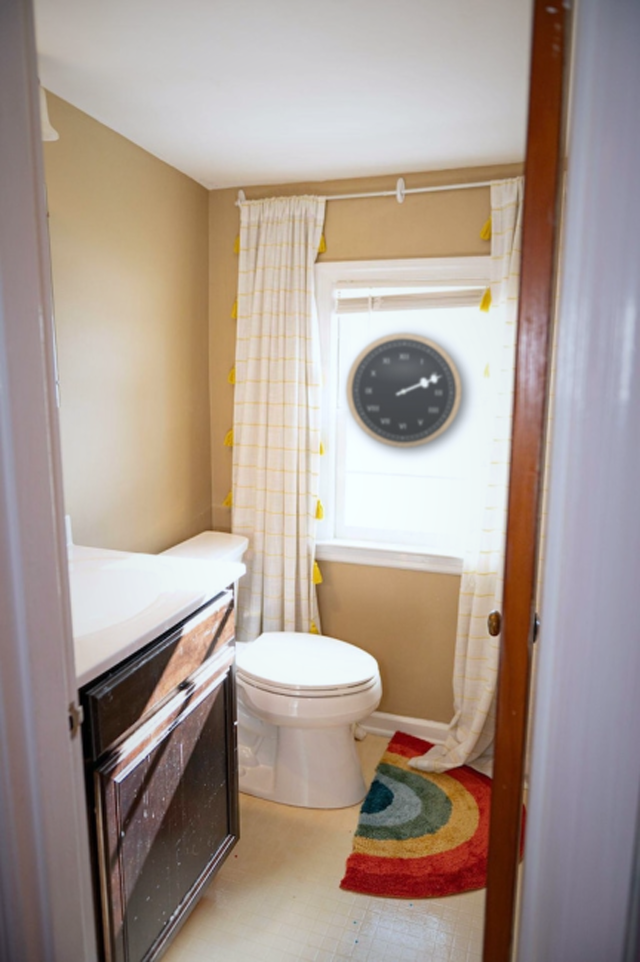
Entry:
2 h 11 min
